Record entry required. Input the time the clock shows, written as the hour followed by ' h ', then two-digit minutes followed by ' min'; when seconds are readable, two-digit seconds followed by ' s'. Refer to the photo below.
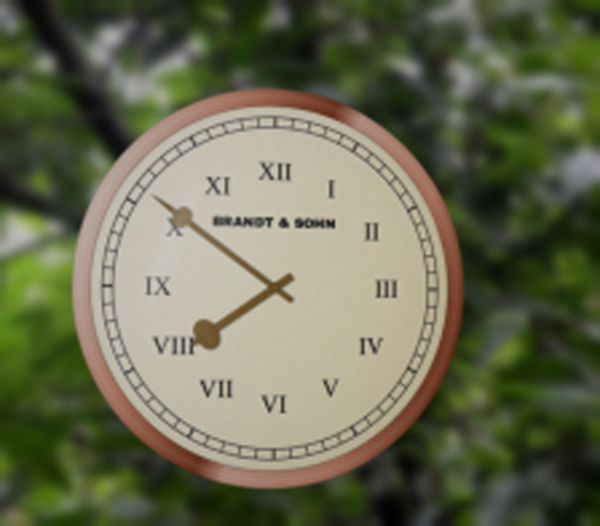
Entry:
7 h 51 min
